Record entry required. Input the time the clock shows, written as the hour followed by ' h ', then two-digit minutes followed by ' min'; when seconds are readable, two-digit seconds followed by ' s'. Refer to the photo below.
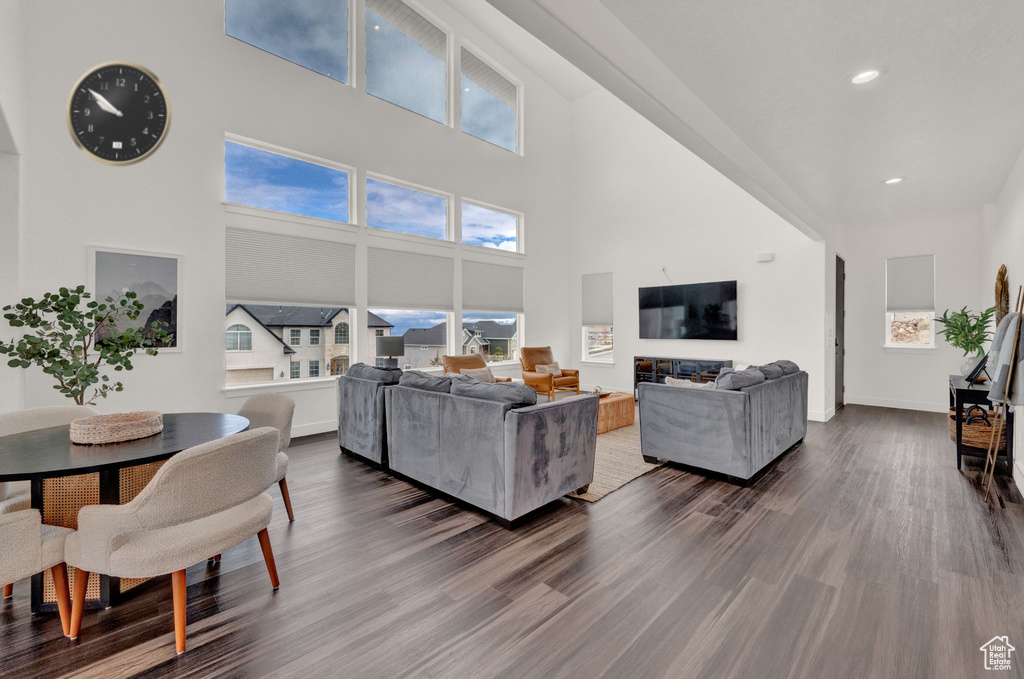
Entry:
9 h 51 min
